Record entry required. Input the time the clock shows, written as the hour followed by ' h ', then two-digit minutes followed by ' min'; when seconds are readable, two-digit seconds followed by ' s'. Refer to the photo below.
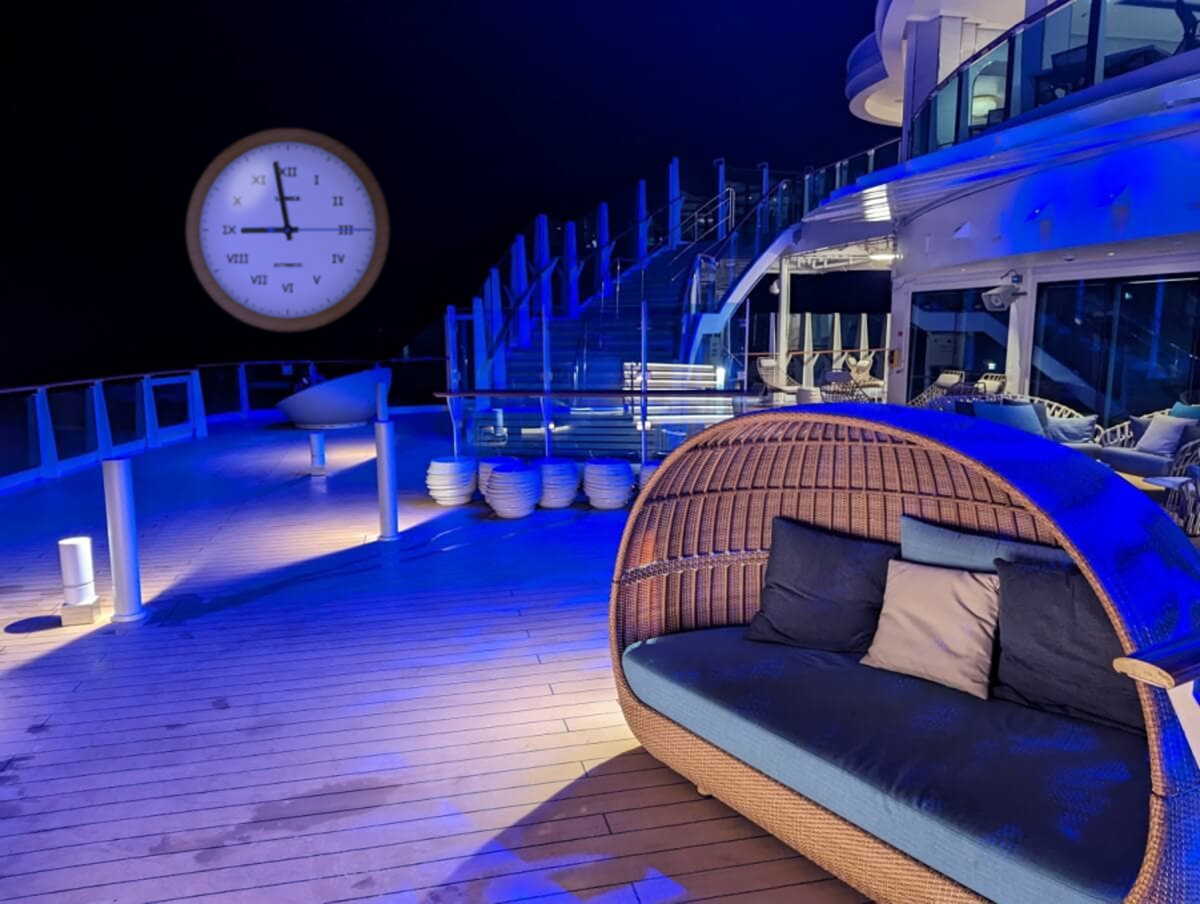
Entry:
8 h 58 min 15 s
